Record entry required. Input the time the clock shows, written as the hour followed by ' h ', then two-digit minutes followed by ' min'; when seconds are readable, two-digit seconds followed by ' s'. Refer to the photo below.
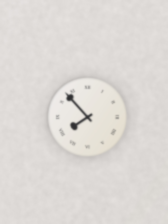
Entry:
7 h 53 min
